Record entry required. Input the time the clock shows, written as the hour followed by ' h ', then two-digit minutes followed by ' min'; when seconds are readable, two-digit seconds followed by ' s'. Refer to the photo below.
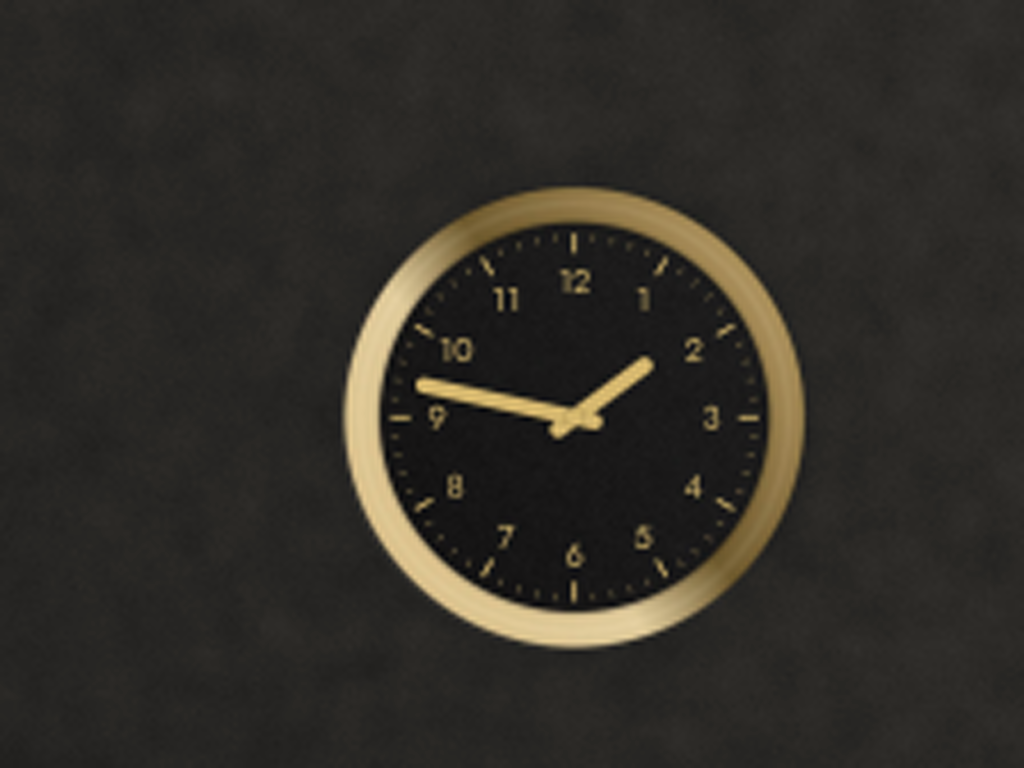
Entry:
1 h 47 min
